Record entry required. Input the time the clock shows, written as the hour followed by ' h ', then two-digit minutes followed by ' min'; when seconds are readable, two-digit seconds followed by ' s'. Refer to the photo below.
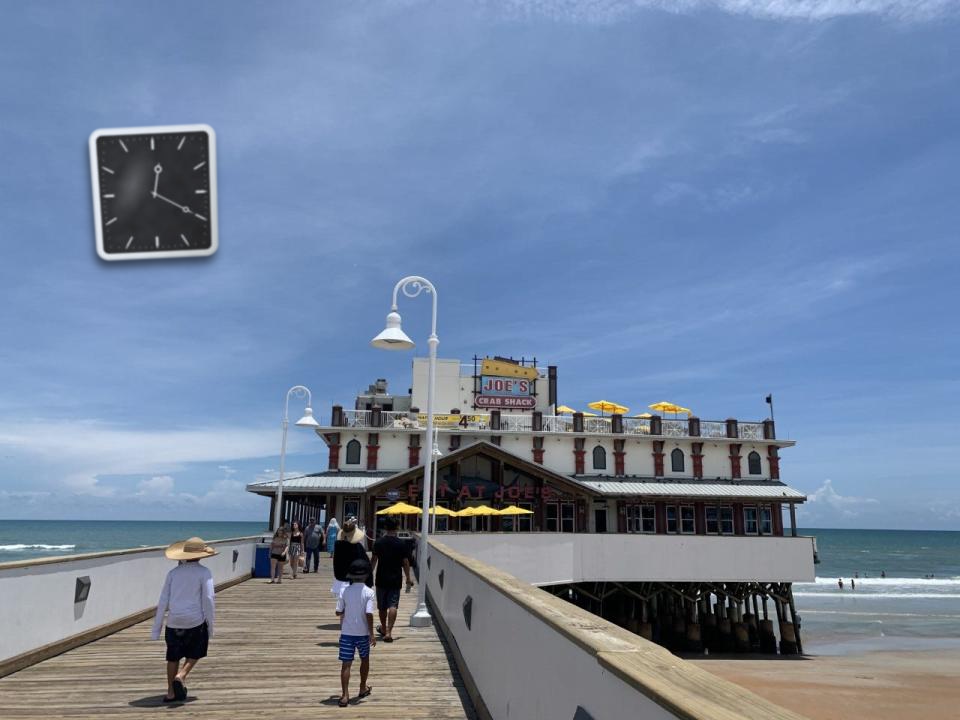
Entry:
12 h 20 min
